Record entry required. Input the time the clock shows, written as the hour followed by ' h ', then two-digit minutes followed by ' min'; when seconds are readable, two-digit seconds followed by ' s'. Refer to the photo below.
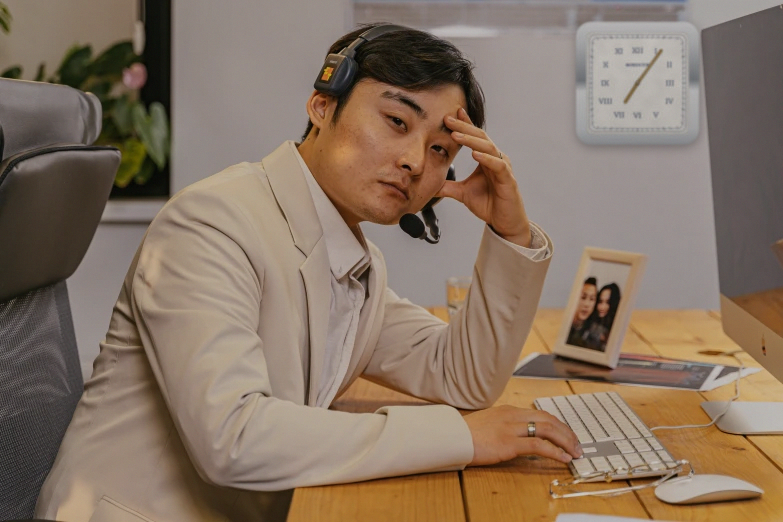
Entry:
7 h 06 min
